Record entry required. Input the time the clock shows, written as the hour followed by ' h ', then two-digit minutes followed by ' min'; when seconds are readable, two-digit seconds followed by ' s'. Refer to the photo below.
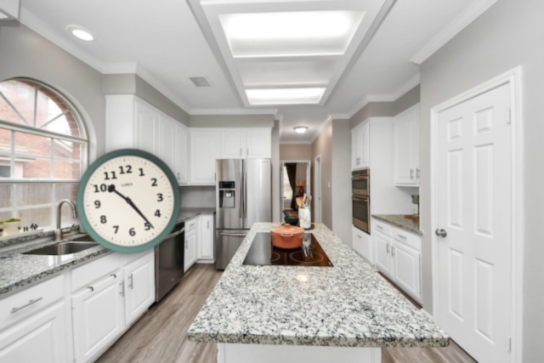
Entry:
10 h 24 min
